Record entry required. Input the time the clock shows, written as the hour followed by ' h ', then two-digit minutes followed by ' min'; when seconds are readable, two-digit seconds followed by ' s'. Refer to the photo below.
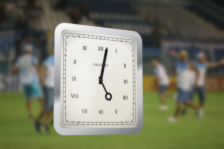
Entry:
5 h 02 min
